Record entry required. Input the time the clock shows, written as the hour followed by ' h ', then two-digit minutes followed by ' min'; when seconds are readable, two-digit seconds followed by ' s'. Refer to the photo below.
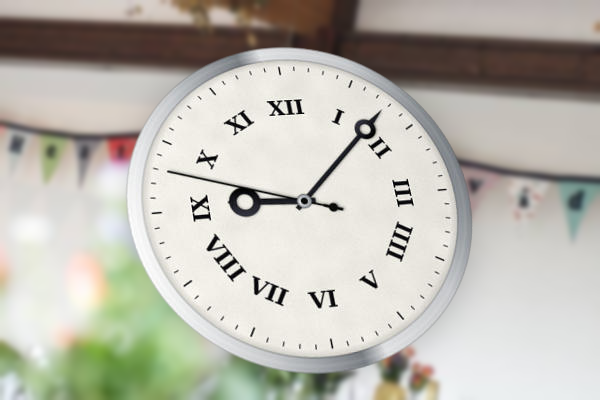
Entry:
9 h 07 min 48 s
